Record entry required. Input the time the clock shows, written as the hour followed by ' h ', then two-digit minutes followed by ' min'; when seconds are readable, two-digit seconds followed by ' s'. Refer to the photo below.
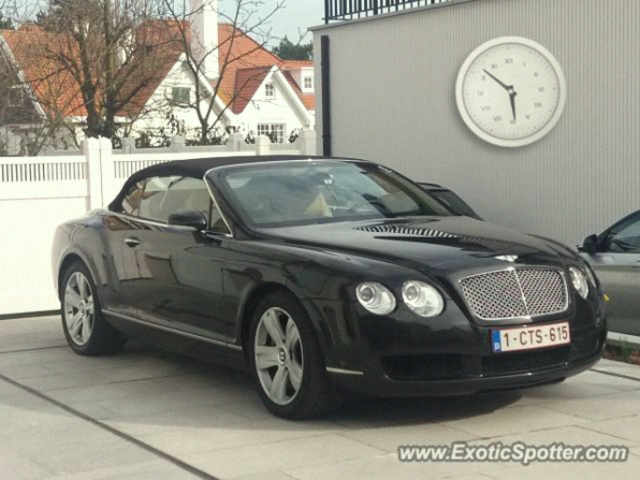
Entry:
5 h 52 min
